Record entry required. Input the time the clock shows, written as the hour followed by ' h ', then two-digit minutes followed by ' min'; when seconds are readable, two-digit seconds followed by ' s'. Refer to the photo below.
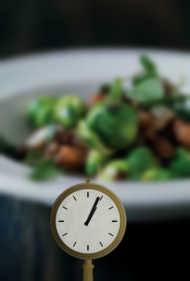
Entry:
1 h 04 min
